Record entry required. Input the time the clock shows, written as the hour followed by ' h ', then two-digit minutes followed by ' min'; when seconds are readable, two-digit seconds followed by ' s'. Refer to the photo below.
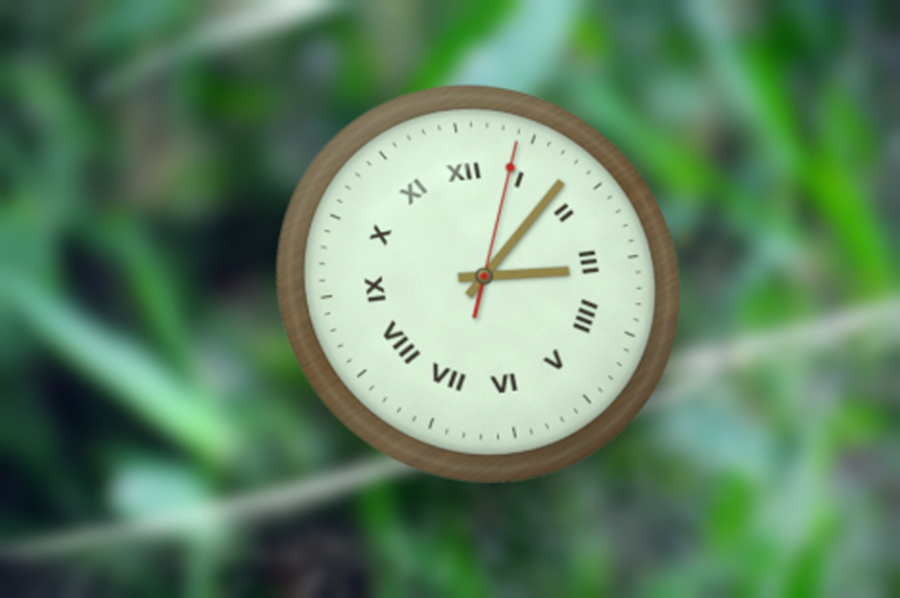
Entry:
3 h 08 min 04 s
